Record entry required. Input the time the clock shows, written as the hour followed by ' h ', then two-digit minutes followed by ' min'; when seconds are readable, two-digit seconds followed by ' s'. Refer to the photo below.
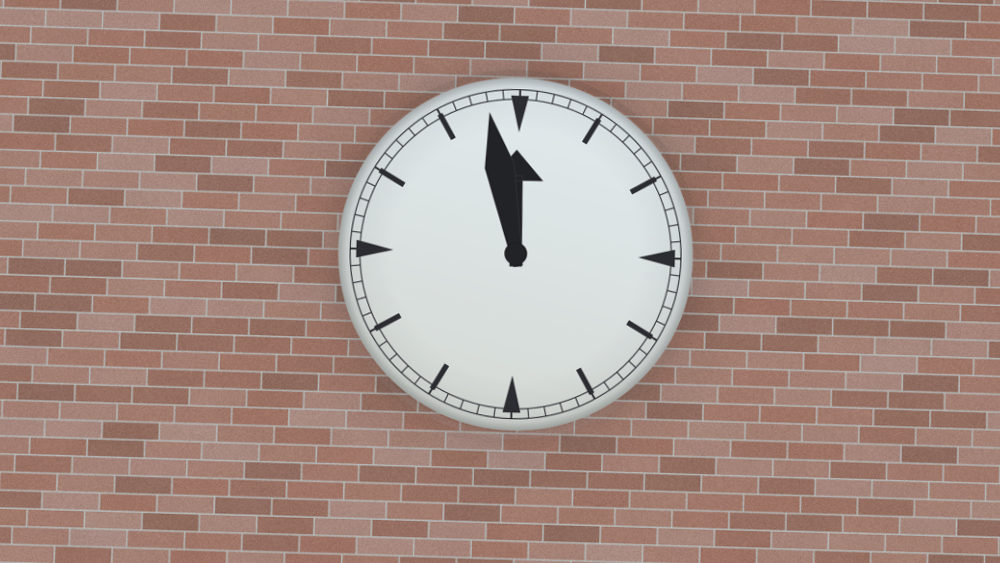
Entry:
11 h 58 min
